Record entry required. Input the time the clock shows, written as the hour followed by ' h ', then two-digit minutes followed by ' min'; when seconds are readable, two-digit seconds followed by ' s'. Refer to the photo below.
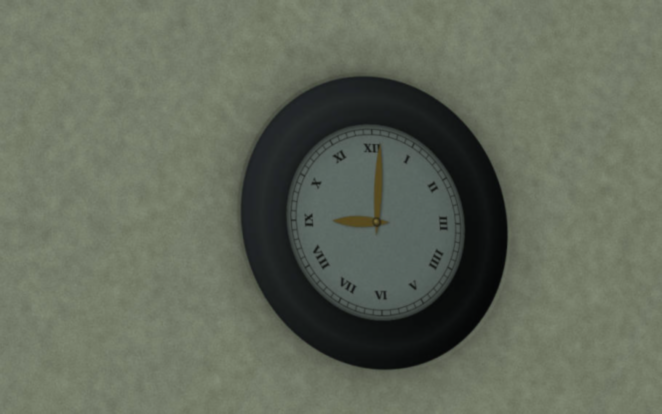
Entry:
9 h 01 min
